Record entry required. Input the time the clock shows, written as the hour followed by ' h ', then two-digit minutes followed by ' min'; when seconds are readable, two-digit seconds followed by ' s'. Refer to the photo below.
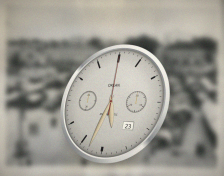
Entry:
5 h 33 min
